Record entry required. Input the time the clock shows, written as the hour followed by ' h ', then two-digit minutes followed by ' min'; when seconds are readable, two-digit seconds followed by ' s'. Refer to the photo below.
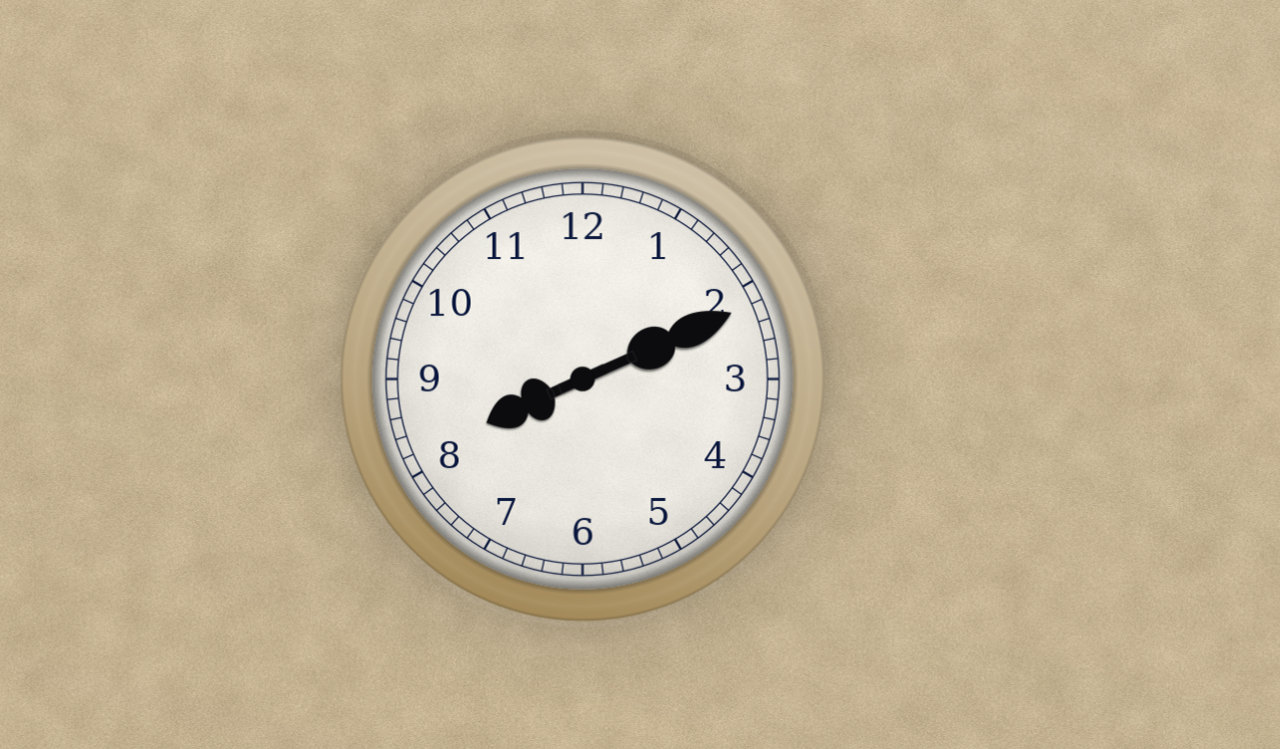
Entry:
8 h 11 min
